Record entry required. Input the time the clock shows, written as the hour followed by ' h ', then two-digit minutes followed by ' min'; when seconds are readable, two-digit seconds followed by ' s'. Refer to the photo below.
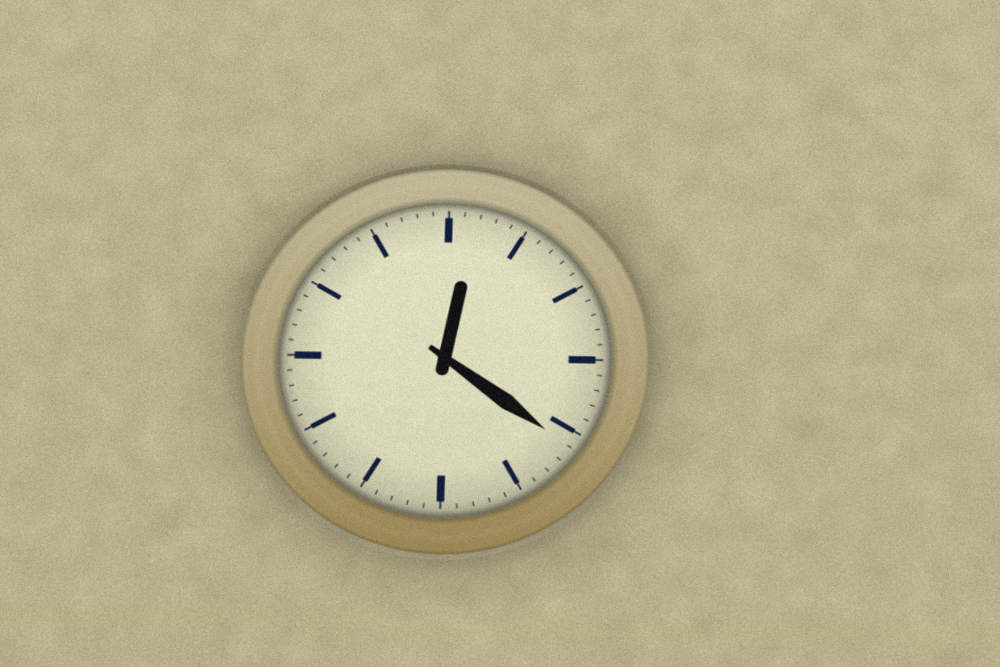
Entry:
12 h 21 min
